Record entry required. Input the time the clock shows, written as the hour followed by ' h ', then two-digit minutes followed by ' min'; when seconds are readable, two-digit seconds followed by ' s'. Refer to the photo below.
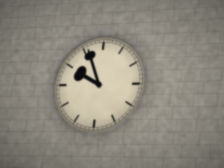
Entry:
9 h 56 min
